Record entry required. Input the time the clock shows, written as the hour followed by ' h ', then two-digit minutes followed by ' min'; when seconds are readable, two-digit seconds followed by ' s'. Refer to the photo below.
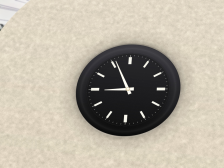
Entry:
8 h 56 min
